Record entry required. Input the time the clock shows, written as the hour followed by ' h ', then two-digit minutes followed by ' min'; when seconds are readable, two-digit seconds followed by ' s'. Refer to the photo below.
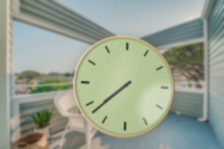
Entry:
7 h 38 min
